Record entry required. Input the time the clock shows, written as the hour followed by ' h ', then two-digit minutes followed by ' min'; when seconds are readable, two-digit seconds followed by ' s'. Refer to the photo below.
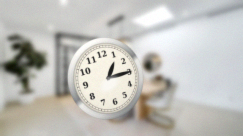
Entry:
1 h 15 min
